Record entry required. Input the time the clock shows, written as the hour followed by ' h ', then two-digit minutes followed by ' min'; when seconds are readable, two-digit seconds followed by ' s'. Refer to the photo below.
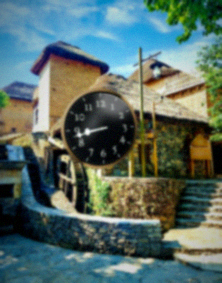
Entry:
8 h 43 min
